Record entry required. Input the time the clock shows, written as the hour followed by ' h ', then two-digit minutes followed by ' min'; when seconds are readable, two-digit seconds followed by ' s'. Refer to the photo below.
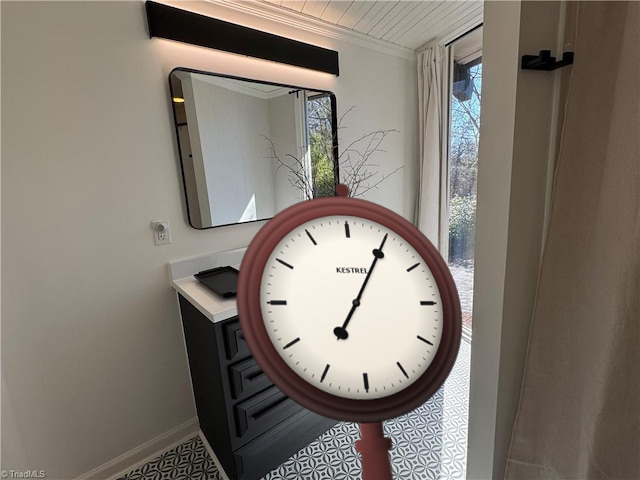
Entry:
7 h 05 min
